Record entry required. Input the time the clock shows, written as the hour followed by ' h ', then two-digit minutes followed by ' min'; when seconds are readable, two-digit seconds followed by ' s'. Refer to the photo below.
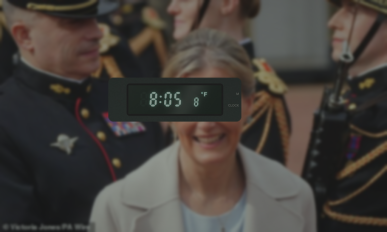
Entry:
8 h 05 min
